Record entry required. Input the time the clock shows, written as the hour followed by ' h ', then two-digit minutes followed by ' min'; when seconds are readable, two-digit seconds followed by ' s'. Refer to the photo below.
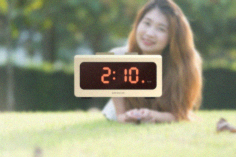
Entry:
2 h 10 min
